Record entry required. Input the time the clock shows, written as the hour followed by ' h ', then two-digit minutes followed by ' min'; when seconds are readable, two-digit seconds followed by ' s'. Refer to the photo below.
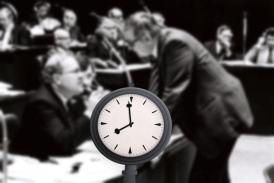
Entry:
7 h 59 min
